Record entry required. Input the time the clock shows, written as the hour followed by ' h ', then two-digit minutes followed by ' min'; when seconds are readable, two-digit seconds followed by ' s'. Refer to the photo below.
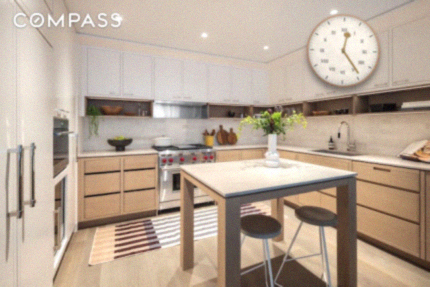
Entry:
12 h 24 min
